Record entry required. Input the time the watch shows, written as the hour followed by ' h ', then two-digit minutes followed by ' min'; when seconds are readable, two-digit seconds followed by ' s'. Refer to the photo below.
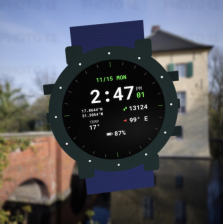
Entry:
2 h 47 min 01 s
